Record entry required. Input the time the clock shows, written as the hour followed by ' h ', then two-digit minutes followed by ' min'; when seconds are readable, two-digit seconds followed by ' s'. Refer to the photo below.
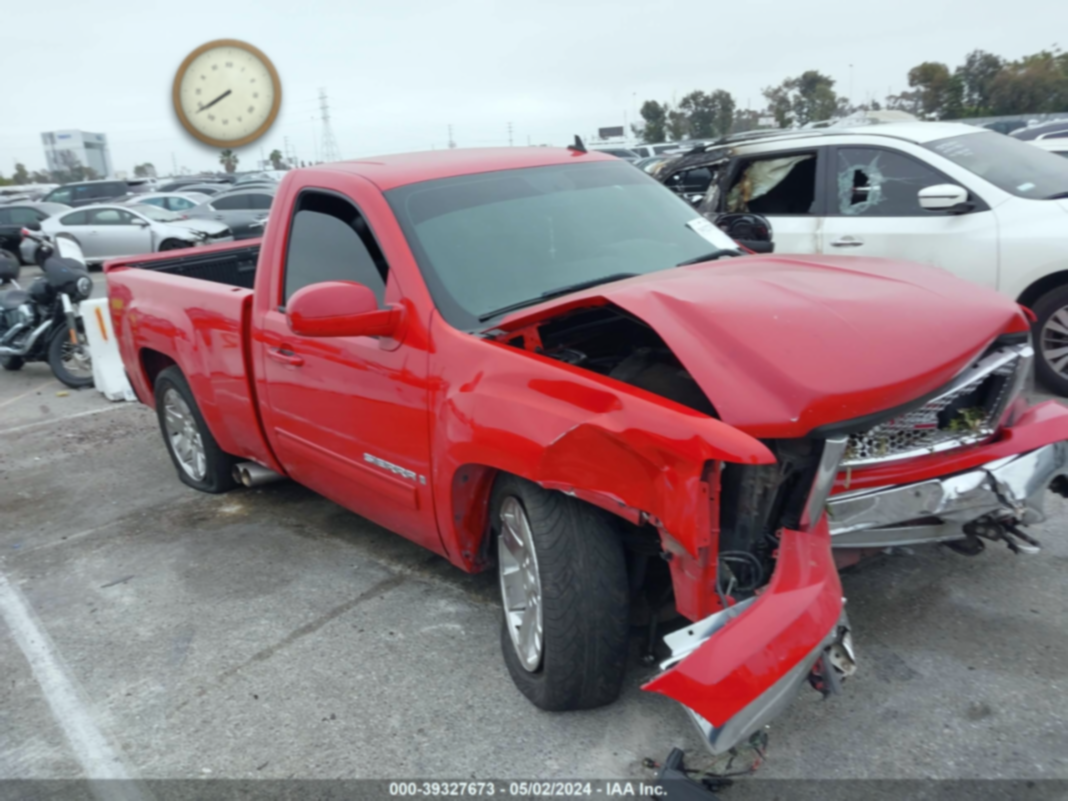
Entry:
7 h 39 min
